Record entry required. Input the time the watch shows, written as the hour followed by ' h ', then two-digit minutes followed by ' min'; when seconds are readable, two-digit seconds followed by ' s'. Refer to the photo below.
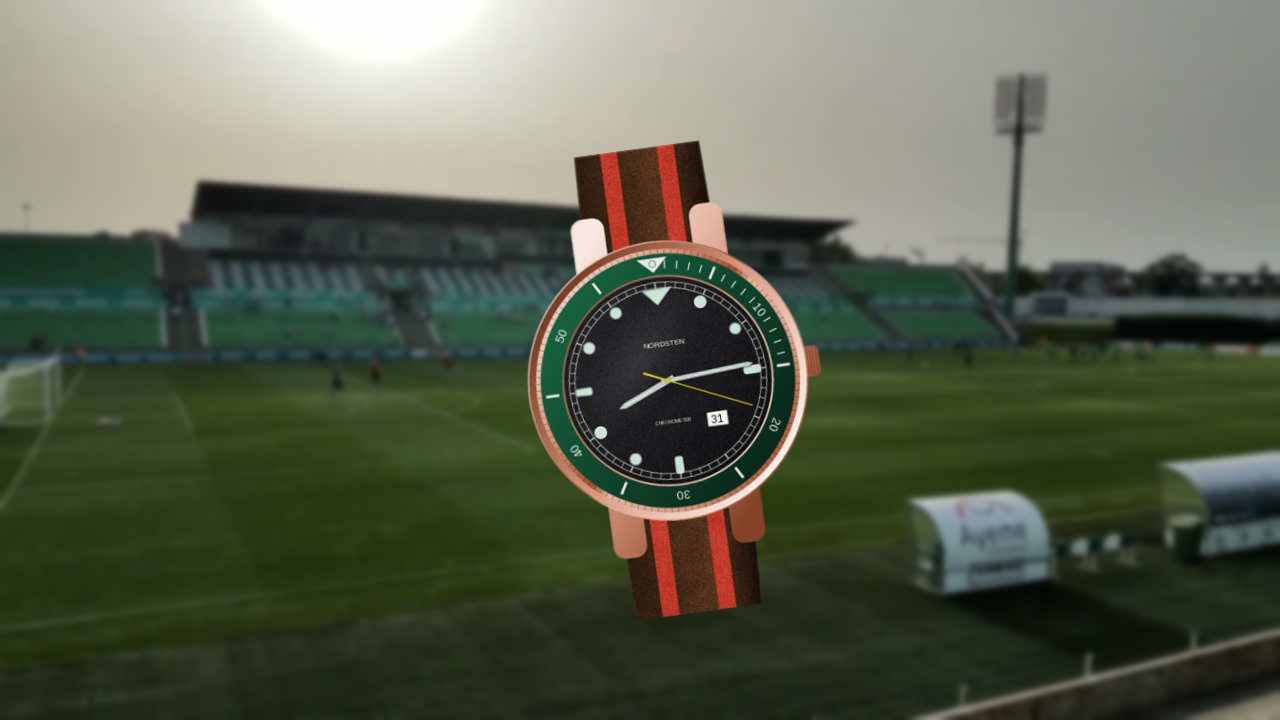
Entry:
8 h 14 min 19 s
